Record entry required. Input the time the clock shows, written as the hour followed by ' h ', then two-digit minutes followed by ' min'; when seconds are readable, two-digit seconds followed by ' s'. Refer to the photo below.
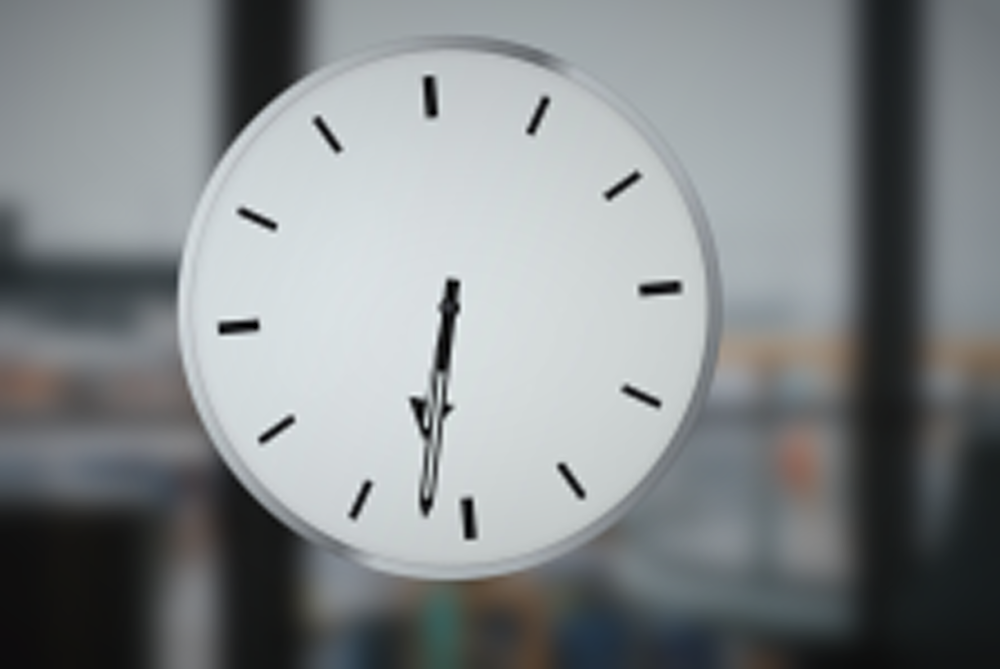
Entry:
6 h 32 min
